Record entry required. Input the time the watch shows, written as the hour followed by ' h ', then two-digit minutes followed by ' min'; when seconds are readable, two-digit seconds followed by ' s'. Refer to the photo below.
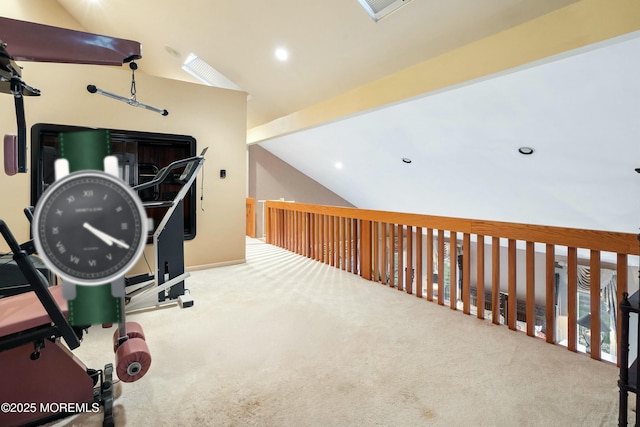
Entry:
4 h 20 min
